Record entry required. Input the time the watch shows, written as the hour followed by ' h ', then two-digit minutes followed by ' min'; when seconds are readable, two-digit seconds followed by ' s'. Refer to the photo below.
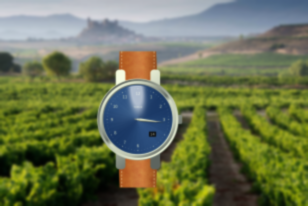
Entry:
3 h 16 min
